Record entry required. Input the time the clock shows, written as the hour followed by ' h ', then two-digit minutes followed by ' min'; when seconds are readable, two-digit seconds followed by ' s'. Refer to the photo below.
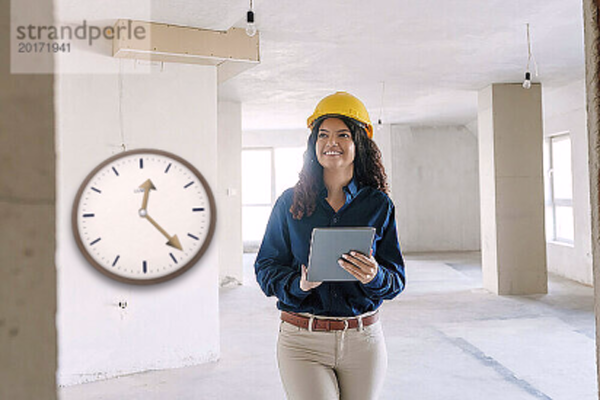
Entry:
12 h 23 min
